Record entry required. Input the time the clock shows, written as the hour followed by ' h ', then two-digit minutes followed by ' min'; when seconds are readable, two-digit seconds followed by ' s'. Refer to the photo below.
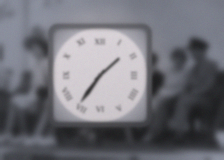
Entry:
1 h 36 min
